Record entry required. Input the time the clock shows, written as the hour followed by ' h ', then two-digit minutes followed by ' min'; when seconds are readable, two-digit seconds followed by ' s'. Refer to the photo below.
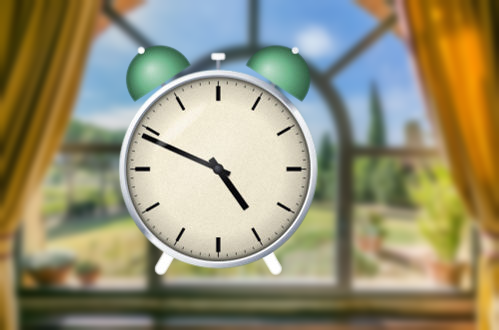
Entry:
4 h 49 min
